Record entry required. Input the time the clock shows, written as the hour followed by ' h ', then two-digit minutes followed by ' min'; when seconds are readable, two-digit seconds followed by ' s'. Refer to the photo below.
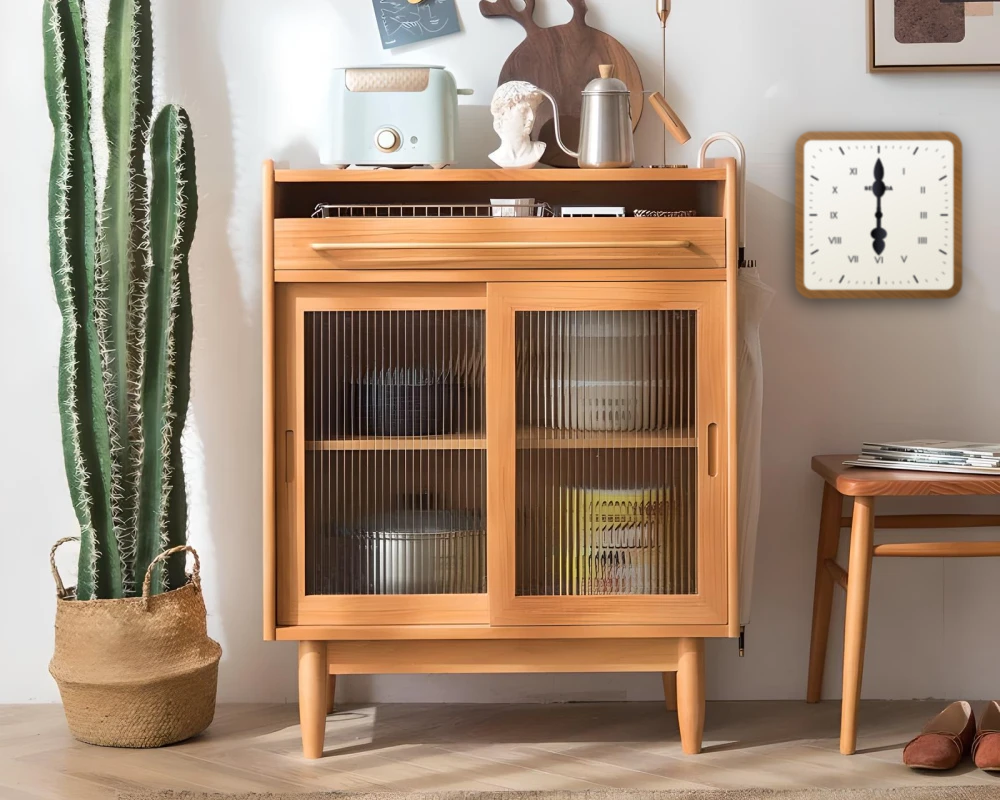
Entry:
6 h 00 min
